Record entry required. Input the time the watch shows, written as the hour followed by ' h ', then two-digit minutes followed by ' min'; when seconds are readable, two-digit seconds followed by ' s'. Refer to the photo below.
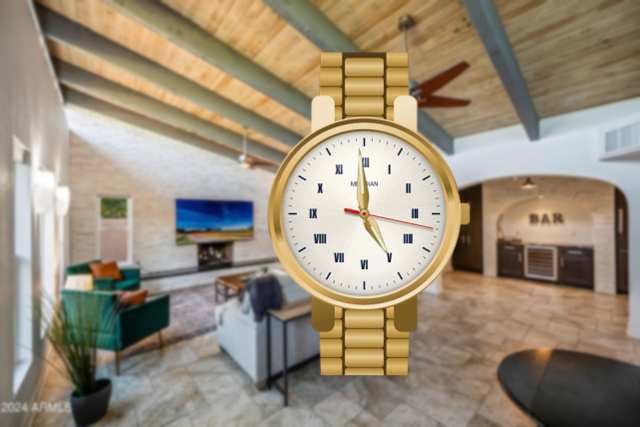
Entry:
4 h 59 min 17 s
